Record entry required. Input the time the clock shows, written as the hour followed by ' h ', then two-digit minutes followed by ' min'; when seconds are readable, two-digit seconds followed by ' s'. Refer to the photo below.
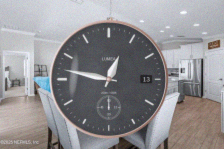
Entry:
12 h 47 min
